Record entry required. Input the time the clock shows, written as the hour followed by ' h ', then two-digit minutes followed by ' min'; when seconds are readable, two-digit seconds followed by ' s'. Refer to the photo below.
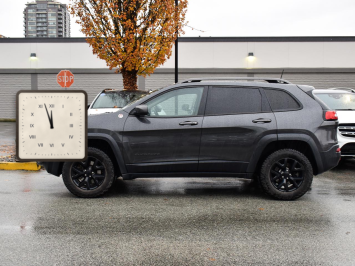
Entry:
11 h 57 min
